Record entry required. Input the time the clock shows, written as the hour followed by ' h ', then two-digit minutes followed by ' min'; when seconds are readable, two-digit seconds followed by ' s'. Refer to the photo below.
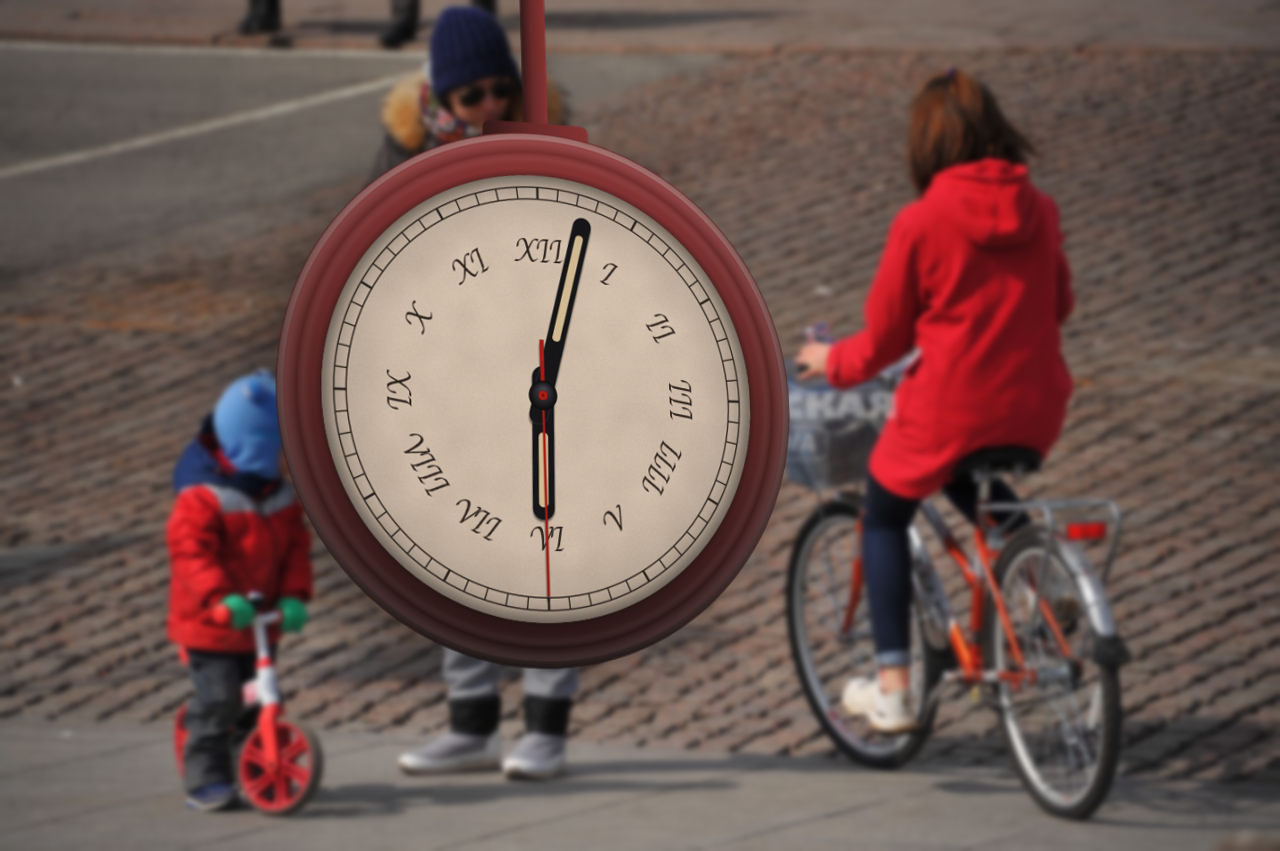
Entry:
6 h 02 min 30 s
